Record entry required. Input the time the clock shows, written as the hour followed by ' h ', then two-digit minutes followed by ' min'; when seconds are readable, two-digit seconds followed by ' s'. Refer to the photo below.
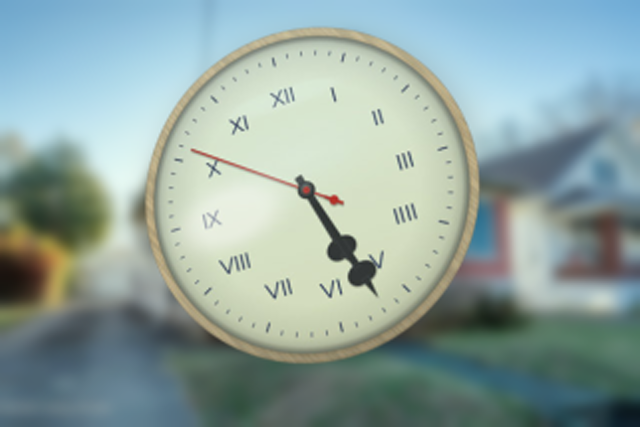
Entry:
5 h 26 min 51 s
